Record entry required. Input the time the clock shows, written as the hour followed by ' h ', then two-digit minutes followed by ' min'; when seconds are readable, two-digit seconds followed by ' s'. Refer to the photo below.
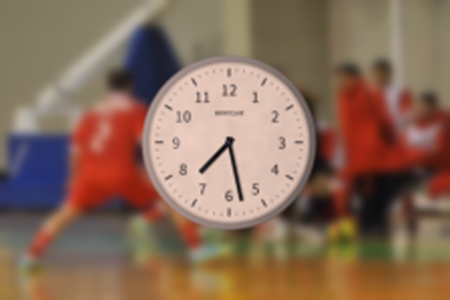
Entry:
7 h 28 min
